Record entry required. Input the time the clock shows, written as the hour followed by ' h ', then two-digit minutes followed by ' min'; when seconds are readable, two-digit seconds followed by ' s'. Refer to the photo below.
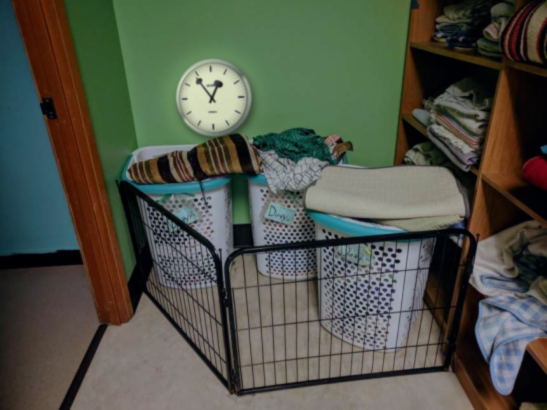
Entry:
12 h 54 min
